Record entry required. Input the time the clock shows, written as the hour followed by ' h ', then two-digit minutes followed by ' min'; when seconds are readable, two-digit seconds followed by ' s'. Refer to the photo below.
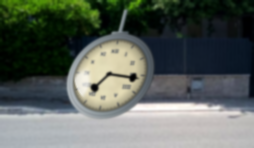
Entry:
7 h 16 min
